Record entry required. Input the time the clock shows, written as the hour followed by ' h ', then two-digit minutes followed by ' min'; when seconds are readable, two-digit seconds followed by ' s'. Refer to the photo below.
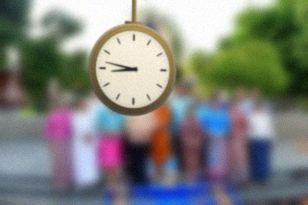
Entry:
8 h 47 min
